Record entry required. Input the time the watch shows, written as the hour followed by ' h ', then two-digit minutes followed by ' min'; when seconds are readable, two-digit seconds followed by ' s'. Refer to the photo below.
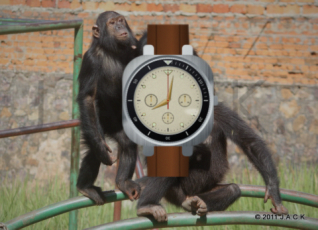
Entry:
8 h 02 min
